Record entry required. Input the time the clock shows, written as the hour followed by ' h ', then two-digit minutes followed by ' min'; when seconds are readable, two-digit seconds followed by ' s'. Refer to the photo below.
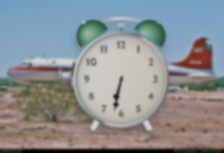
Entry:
6 h 32 min
